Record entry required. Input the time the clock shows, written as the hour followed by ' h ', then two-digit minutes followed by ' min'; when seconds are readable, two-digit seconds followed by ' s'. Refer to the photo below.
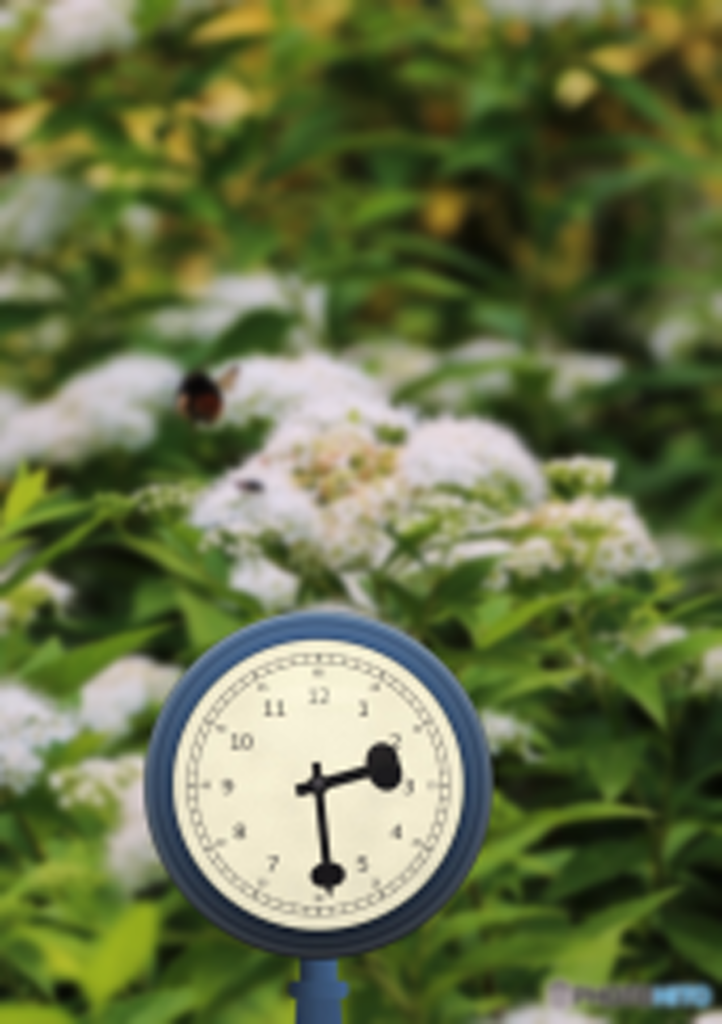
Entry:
2 h 29 min
